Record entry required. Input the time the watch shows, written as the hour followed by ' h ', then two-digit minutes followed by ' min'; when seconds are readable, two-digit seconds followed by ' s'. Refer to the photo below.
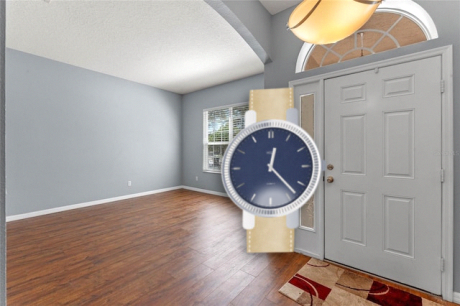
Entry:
12 h 23 min
